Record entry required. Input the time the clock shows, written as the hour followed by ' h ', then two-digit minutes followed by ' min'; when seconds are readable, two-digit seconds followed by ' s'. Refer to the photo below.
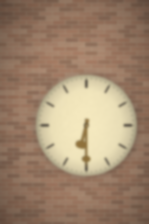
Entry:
6 h 30 min
